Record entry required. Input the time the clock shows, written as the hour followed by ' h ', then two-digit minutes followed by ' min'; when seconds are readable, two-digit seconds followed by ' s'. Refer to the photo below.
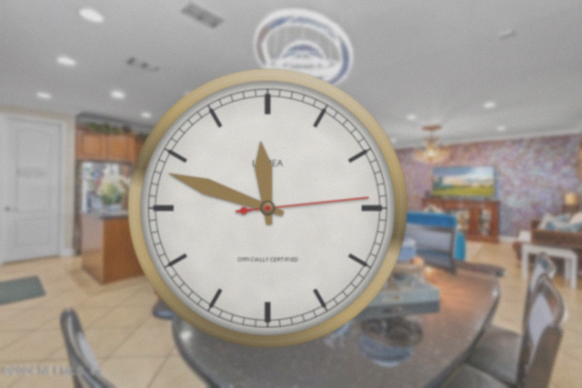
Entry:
11 h 48 min 14 s
